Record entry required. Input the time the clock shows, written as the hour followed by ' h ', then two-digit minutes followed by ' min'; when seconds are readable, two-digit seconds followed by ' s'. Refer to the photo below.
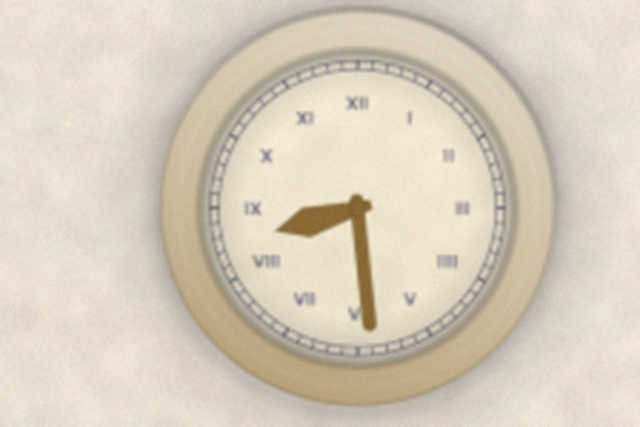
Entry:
8 h 29 min
